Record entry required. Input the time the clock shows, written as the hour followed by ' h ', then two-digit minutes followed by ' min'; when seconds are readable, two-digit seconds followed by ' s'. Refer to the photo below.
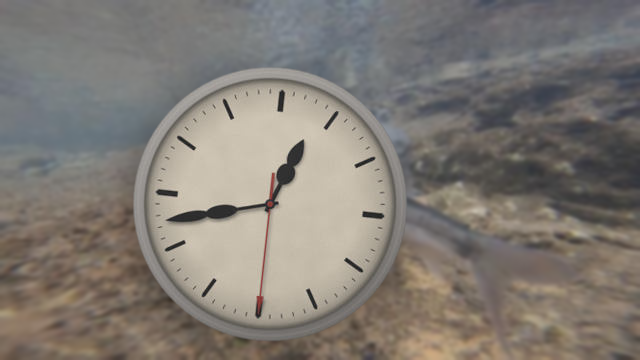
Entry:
12 h 42 min 30 s
